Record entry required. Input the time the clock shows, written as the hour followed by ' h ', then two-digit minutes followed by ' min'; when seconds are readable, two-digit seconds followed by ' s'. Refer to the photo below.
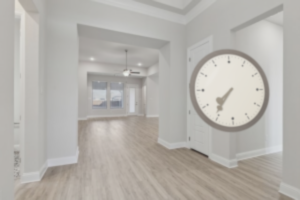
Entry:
7 h 36 min
